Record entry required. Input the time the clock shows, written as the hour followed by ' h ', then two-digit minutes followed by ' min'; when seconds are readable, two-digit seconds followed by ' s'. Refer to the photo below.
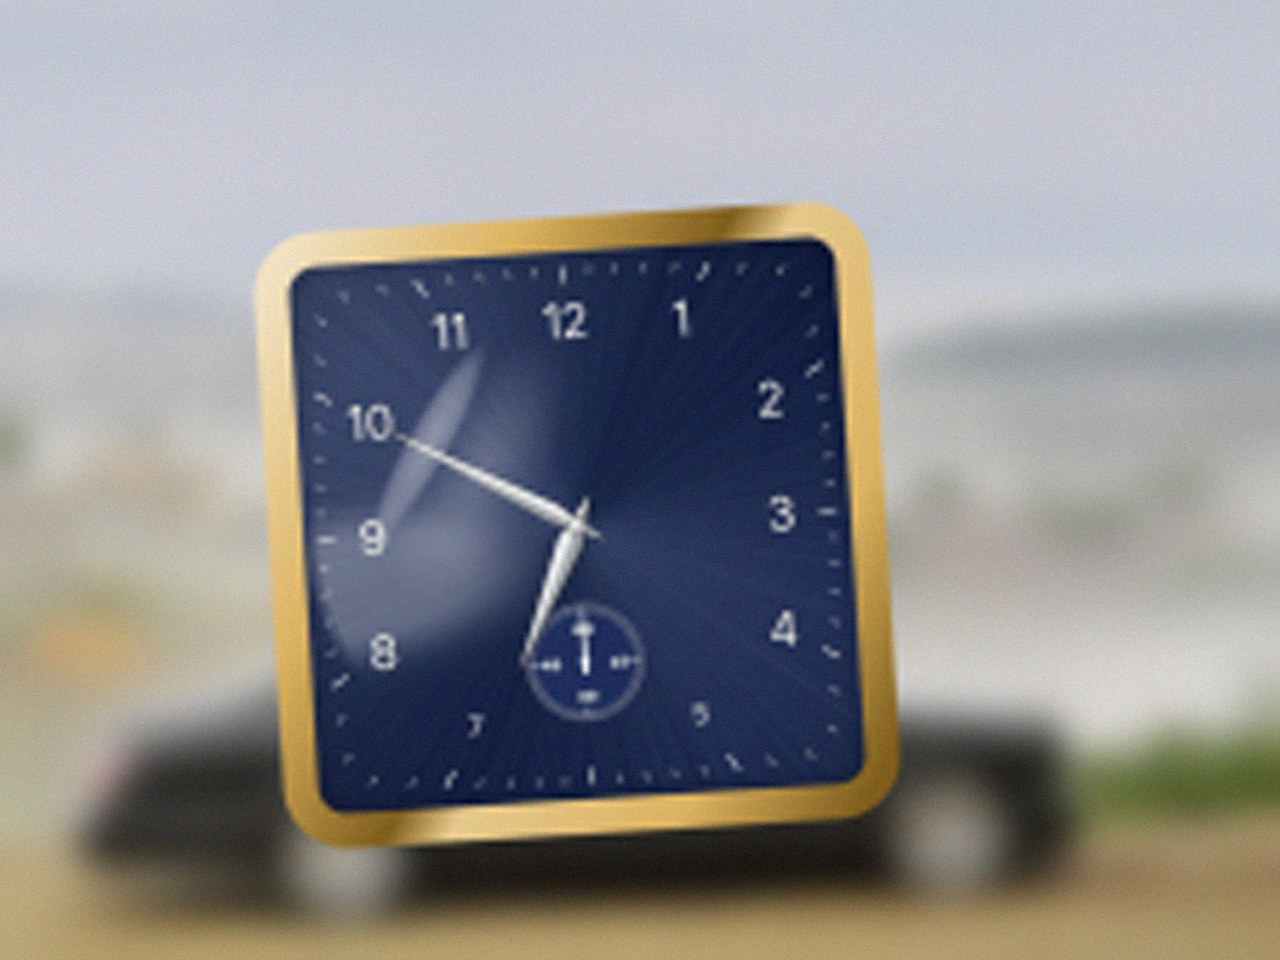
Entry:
6 h 50 min
